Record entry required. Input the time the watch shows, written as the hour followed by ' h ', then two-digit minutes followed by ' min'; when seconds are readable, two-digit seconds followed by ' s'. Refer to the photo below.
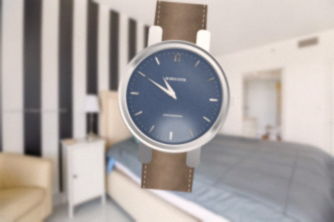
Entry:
10 h 50 min
